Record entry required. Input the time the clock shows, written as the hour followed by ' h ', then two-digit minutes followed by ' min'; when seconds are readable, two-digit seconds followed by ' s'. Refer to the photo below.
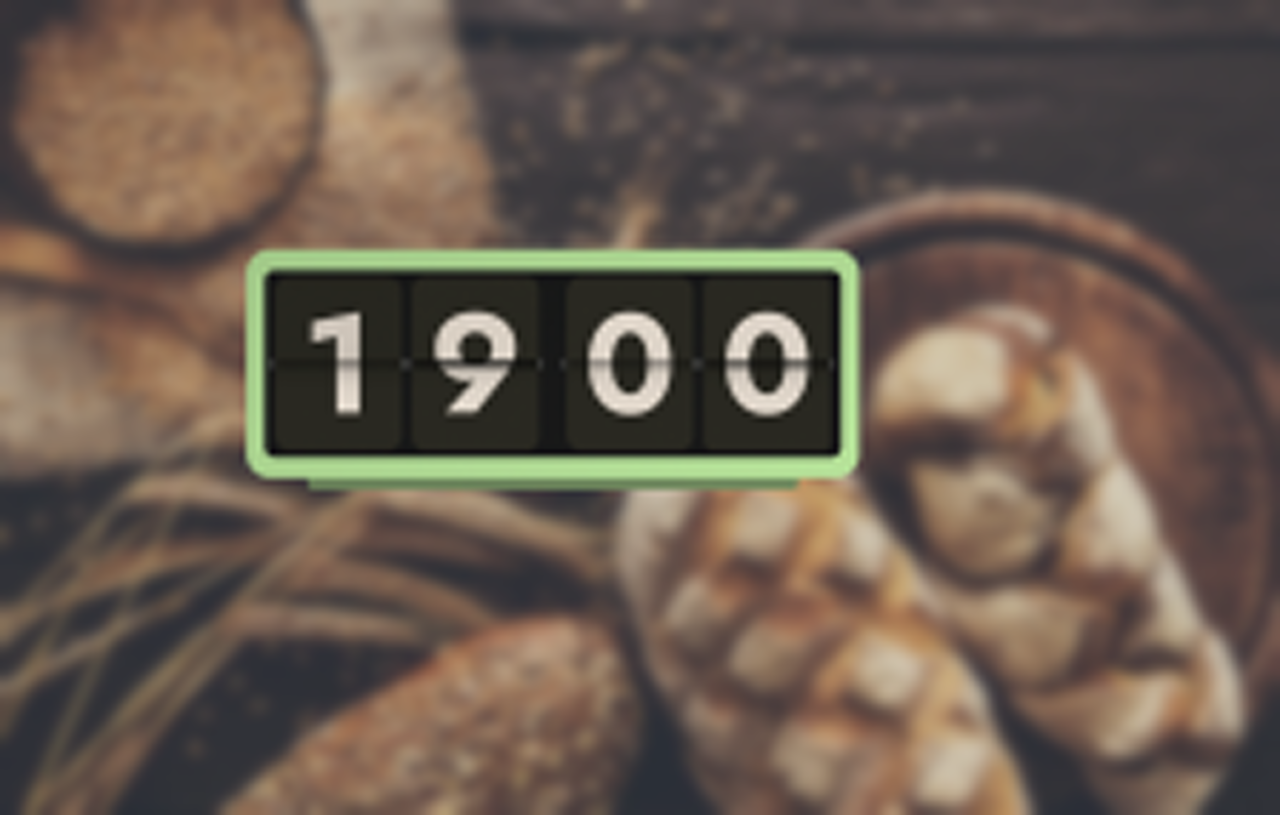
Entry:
19 h 00 min
